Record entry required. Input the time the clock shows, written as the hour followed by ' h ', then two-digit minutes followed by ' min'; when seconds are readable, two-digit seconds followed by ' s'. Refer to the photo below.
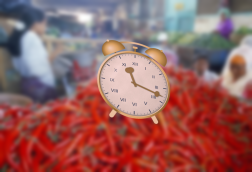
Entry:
11 h 18 min
